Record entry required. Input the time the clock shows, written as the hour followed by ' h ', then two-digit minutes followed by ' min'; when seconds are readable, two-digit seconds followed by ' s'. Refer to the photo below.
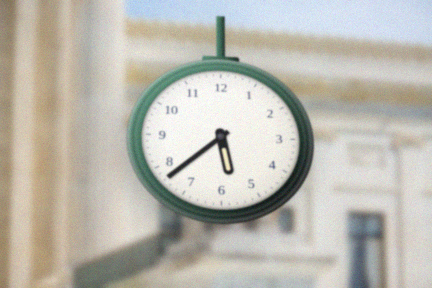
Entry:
5 h 38 min
